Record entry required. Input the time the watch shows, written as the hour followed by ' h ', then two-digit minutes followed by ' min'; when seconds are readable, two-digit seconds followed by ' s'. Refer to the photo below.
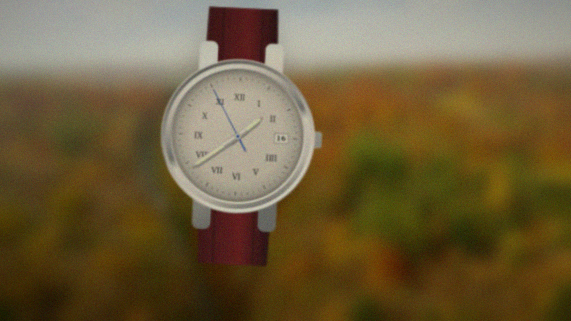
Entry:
1 h 38 min 55 s
